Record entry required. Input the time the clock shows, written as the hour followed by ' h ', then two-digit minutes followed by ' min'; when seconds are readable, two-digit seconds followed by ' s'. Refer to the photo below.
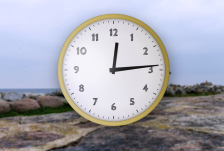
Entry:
12 h 14 min
